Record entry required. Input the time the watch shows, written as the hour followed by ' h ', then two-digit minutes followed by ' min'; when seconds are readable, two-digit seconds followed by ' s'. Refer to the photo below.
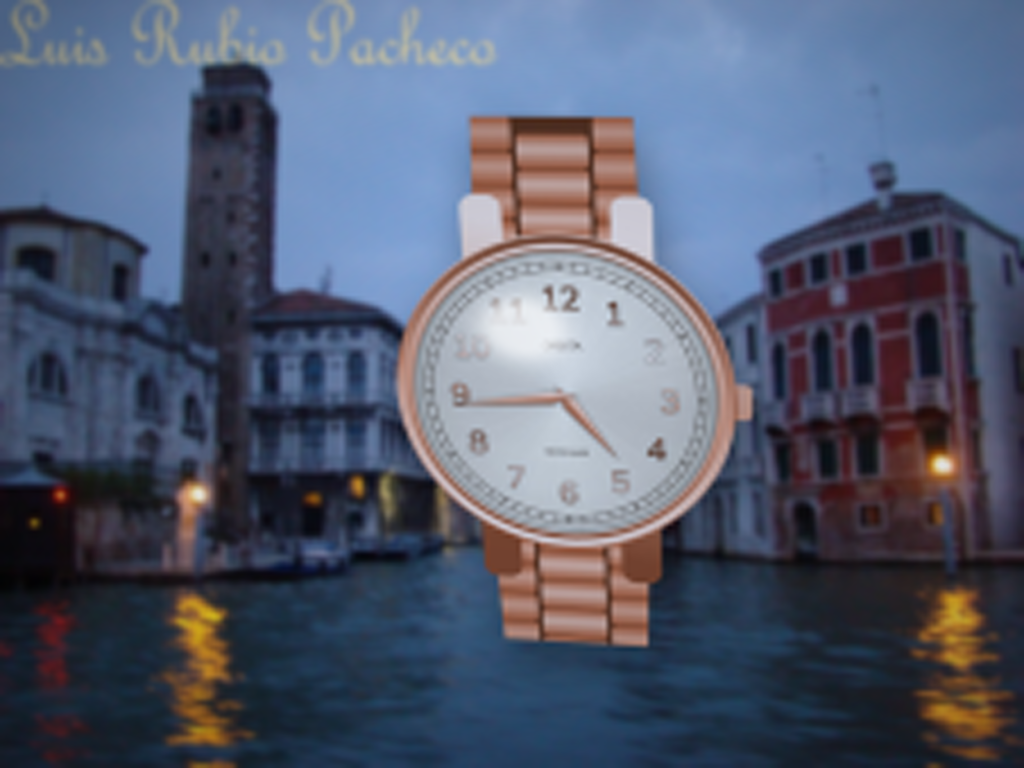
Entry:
4 h 44 min
